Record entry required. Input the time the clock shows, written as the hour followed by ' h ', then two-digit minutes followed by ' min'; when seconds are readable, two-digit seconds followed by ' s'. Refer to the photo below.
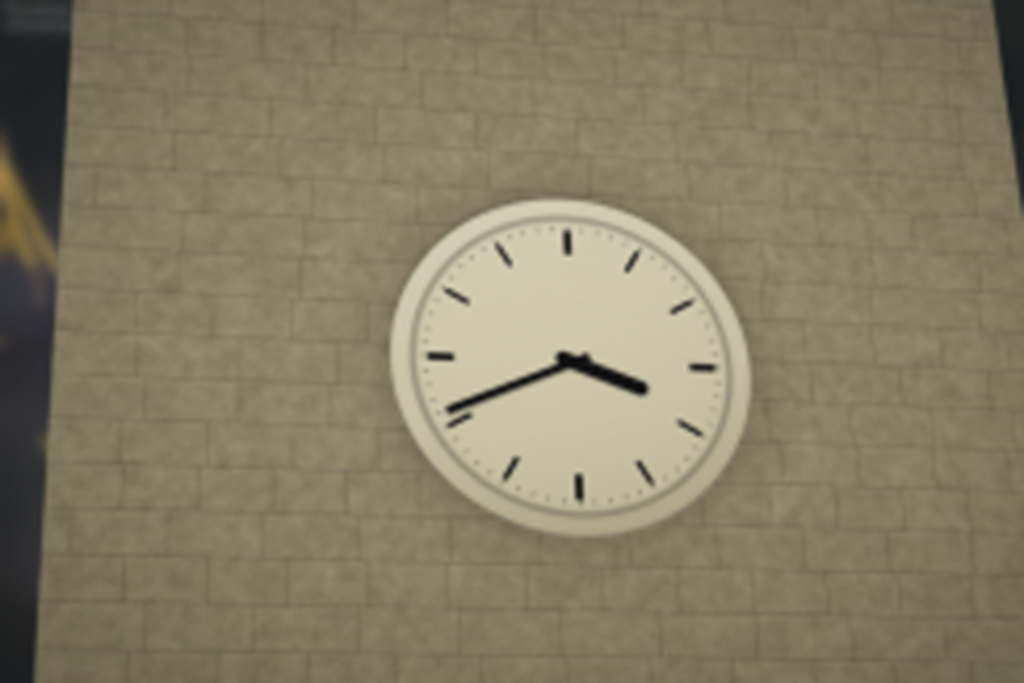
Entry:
3 h 41 min
